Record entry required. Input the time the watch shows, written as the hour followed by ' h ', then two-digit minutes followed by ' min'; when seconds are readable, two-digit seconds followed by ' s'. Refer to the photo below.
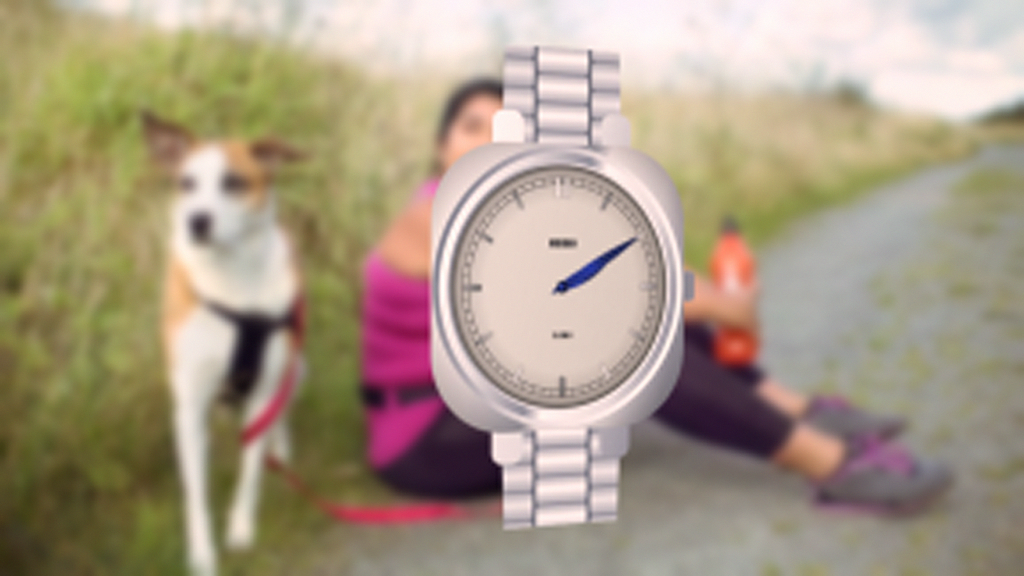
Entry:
2 h 10 min
